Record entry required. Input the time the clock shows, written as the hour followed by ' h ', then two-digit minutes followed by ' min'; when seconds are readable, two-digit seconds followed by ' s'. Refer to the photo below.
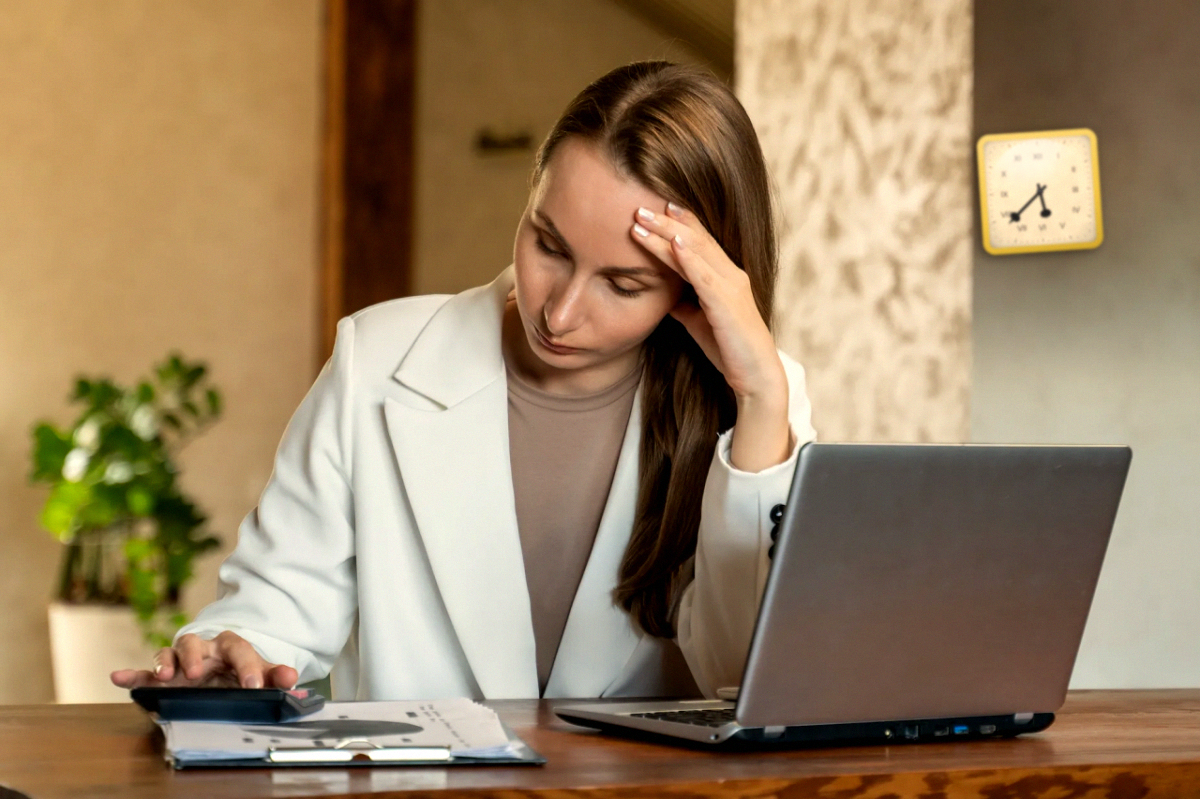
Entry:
5 h 38 min
